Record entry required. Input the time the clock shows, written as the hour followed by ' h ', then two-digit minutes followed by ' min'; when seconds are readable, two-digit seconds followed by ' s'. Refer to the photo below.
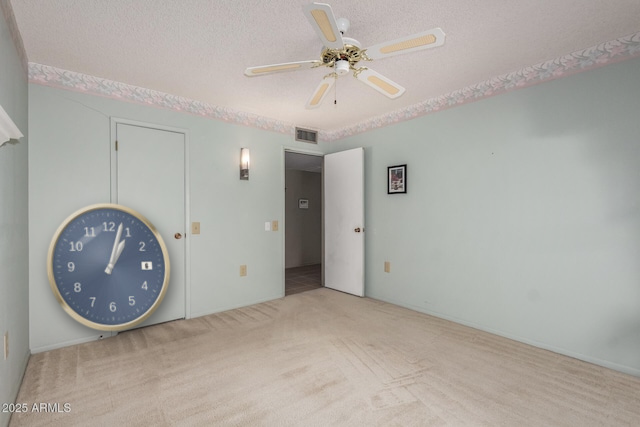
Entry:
1 h 03 min
